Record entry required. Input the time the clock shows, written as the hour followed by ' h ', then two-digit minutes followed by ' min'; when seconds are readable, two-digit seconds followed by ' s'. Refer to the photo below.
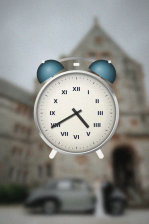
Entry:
4 h 40 min
